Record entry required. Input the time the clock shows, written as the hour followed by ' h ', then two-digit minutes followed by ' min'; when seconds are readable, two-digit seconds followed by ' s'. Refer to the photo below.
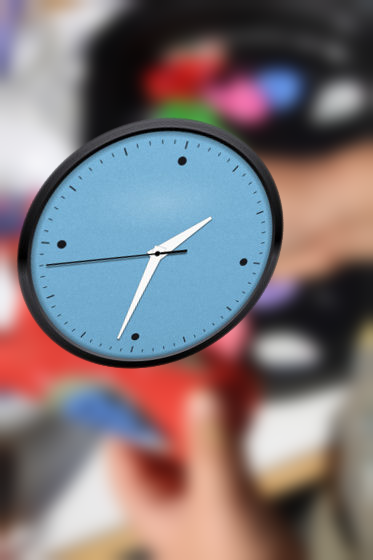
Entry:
1 h 31 min 43 s
